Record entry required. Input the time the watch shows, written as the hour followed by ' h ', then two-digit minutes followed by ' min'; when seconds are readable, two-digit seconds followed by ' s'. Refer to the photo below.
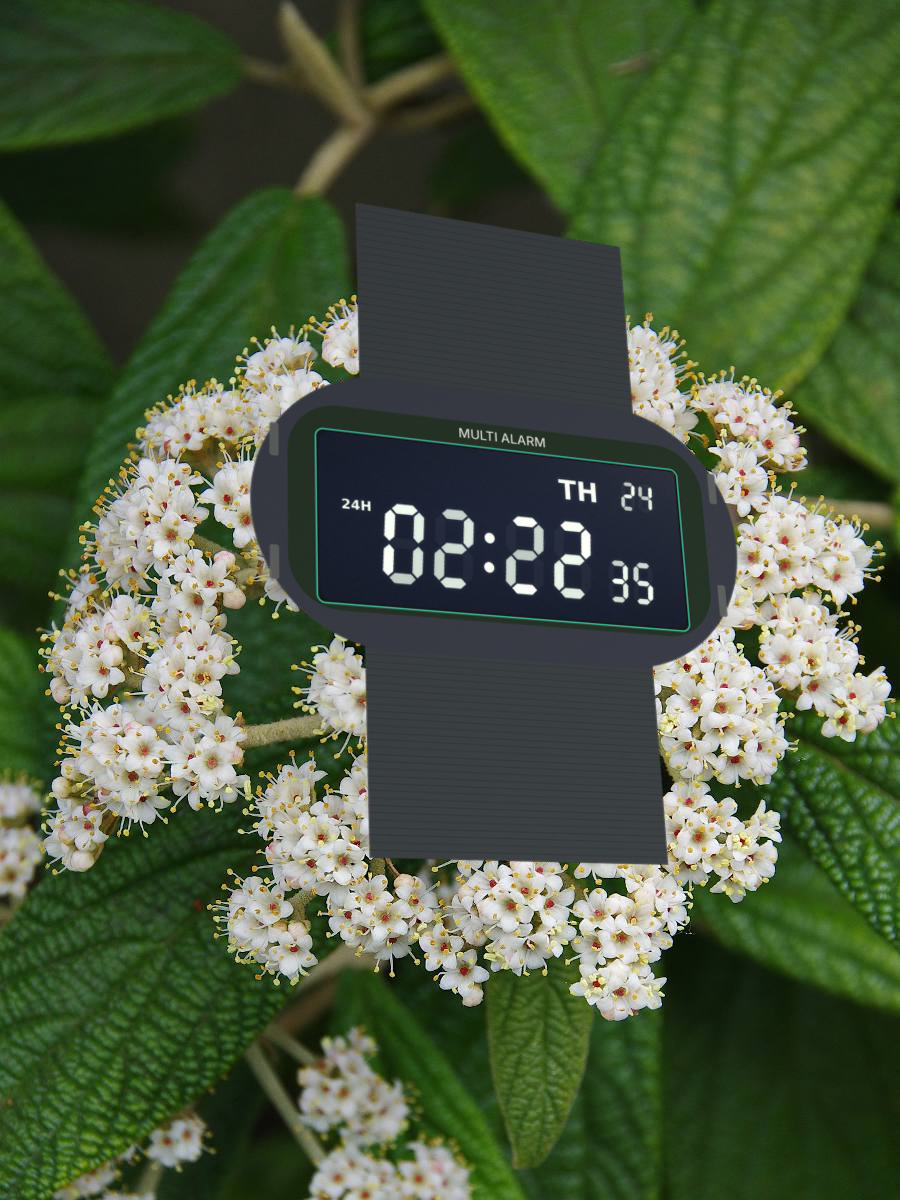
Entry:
2 h 22 min 35 s
